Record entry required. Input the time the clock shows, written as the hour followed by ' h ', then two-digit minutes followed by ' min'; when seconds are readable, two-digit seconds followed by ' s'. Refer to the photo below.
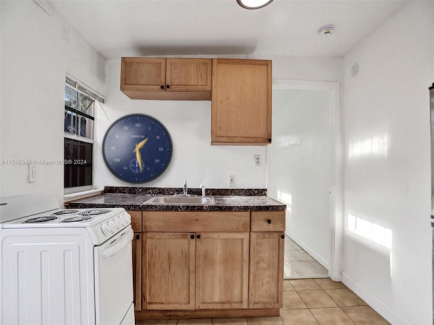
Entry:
1 h 28 min
